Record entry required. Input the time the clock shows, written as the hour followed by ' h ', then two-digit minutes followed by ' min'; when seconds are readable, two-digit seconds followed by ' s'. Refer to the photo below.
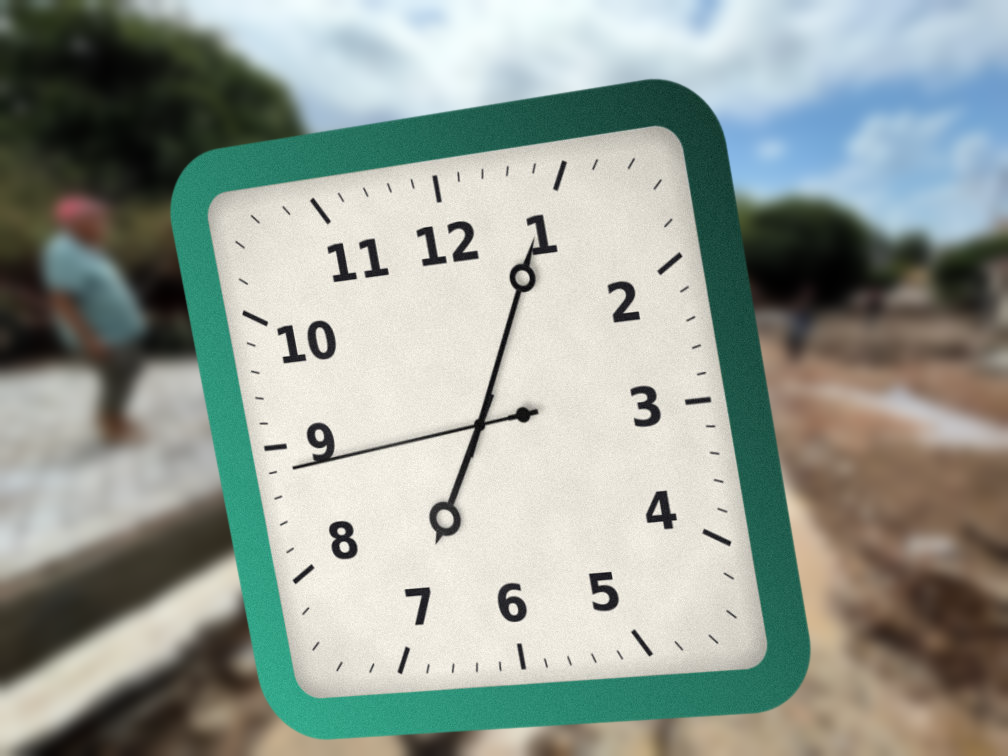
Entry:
7 h 04 min 44 s
